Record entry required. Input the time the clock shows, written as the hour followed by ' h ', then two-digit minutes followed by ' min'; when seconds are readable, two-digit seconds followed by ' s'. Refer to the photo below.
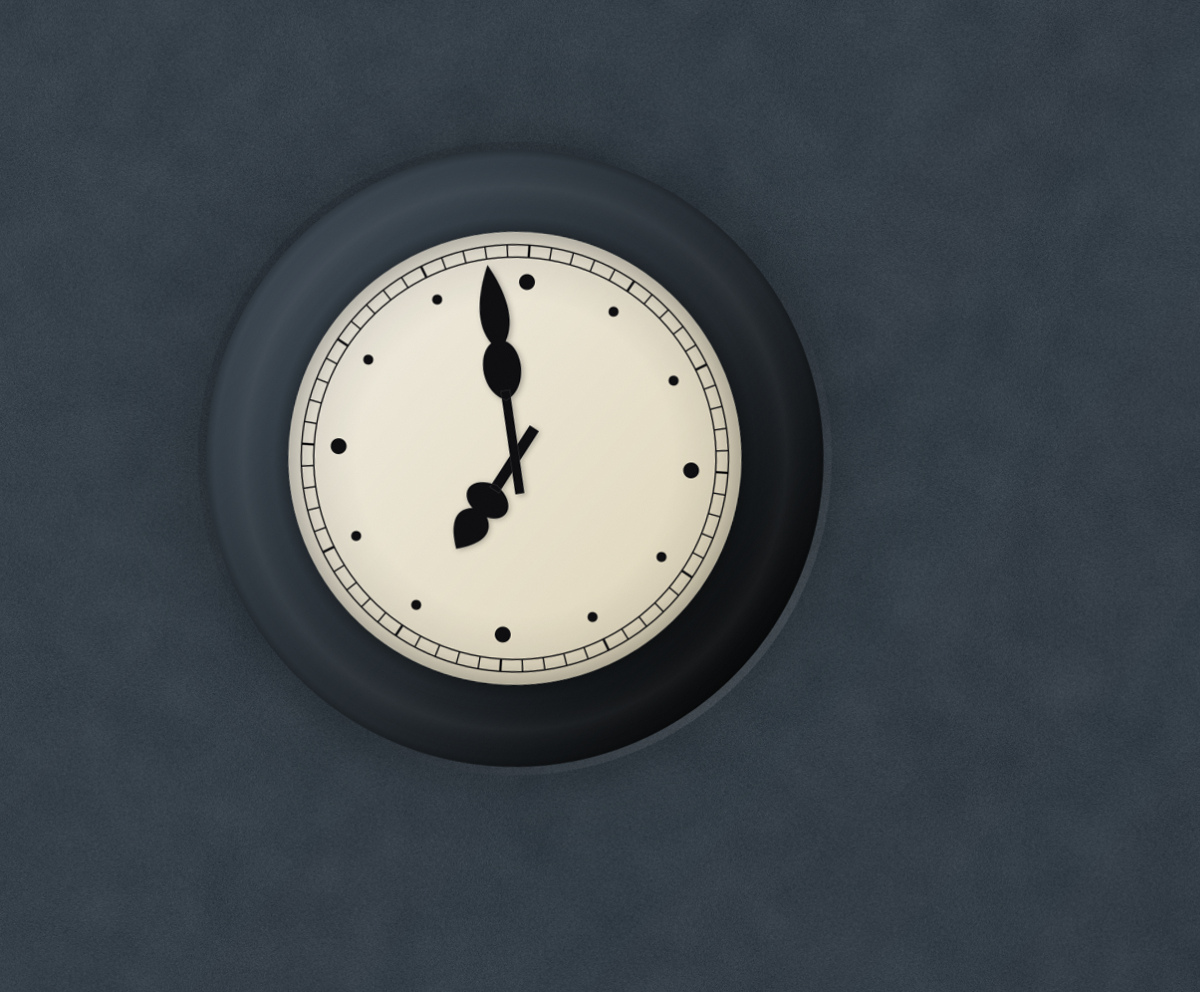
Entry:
6 h 58 min
